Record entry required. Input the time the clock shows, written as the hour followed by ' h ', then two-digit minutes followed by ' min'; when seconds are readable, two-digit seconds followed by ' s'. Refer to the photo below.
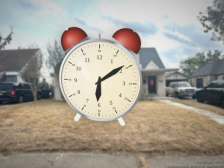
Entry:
6 h 09 min
